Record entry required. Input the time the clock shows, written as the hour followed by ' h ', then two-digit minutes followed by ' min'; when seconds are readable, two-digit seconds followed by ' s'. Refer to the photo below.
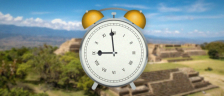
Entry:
8 h 59 min
